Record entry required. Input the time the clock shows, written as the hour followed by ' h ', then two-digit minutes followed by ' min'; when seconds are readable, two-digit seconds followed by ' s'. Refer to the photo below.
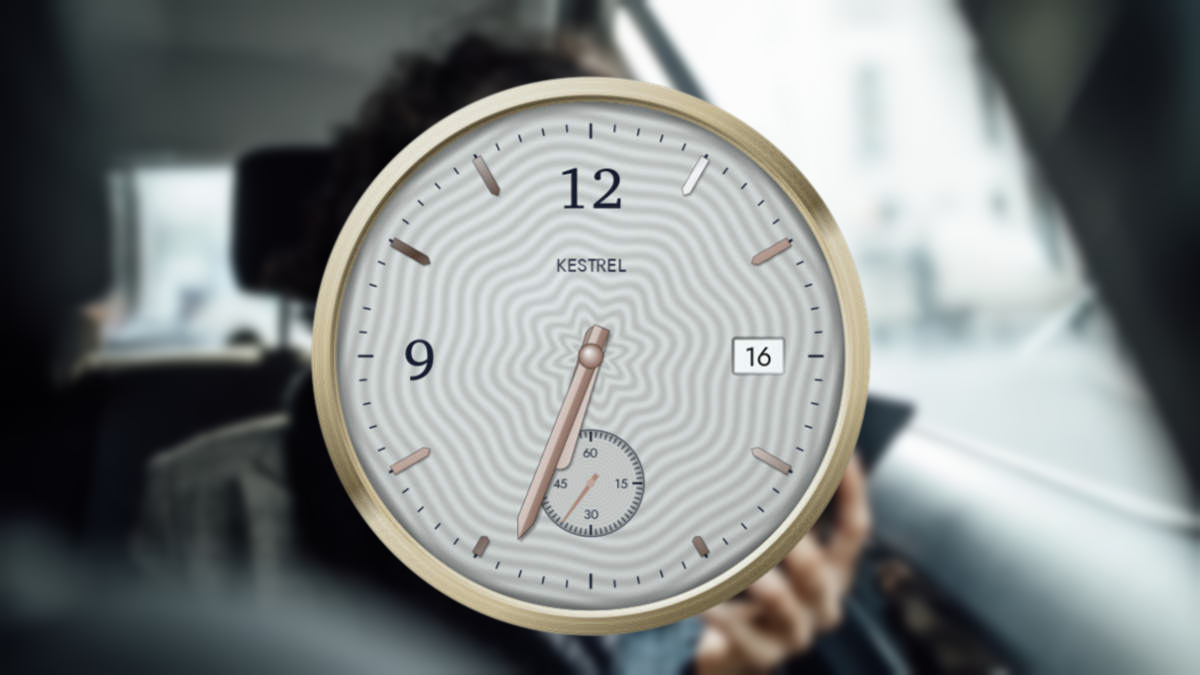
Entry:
6 h 33 min 36 s
